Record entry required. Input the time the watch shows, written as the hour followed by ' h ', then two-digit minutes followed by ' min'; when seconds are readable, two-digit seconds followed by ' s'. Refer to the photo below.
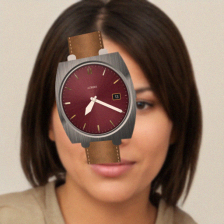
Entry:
7 h 20 min
